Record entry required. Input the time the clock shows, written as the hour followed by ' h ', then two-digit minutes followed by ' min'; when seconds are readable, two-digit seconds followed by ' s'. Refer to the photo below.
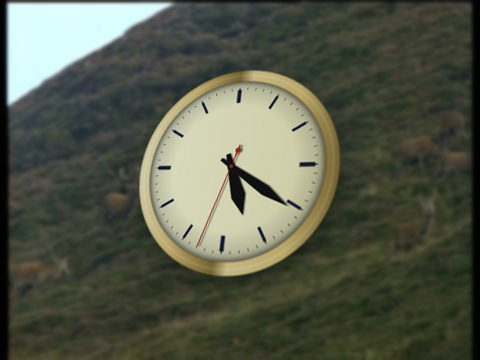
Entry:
5 h 20 min 33 s
